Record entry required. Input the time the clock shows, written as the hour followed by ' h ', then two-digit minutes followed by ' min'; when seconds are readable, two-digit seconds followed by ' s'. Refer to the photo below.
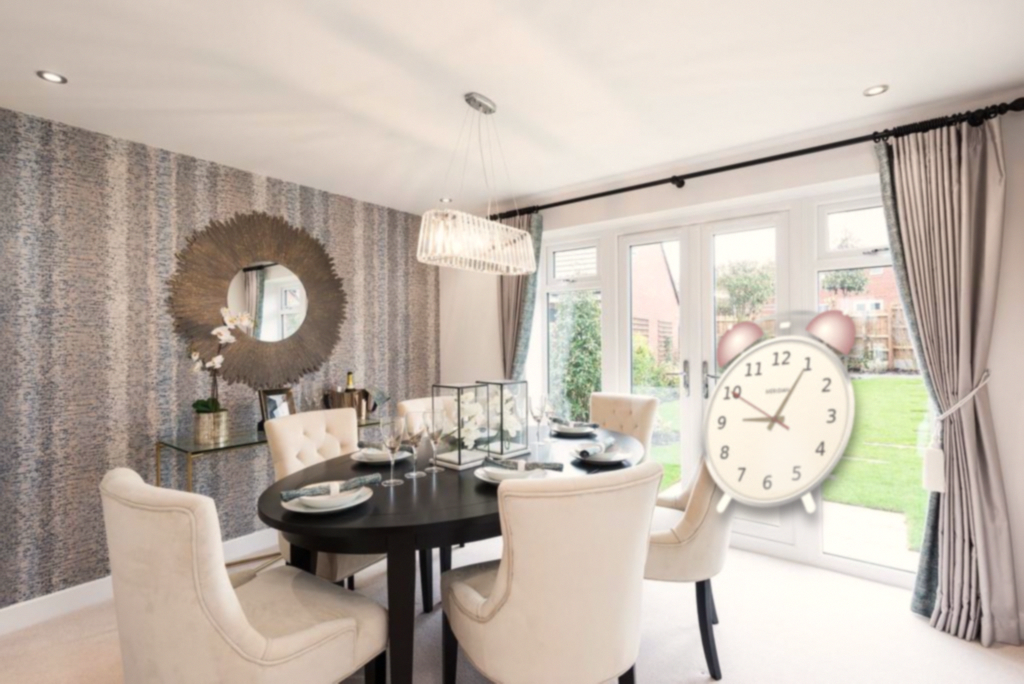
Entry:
9 h 04 min 50 s
